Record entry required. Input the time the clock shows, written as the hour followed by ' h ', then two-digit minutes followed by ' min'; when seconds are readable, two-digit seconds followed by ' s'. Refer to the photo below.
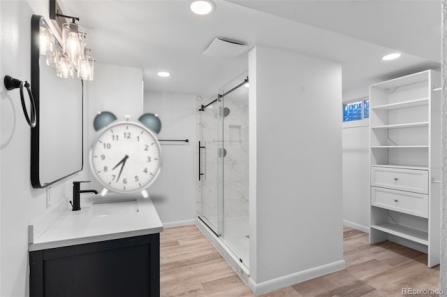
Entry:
7 h 33 min
